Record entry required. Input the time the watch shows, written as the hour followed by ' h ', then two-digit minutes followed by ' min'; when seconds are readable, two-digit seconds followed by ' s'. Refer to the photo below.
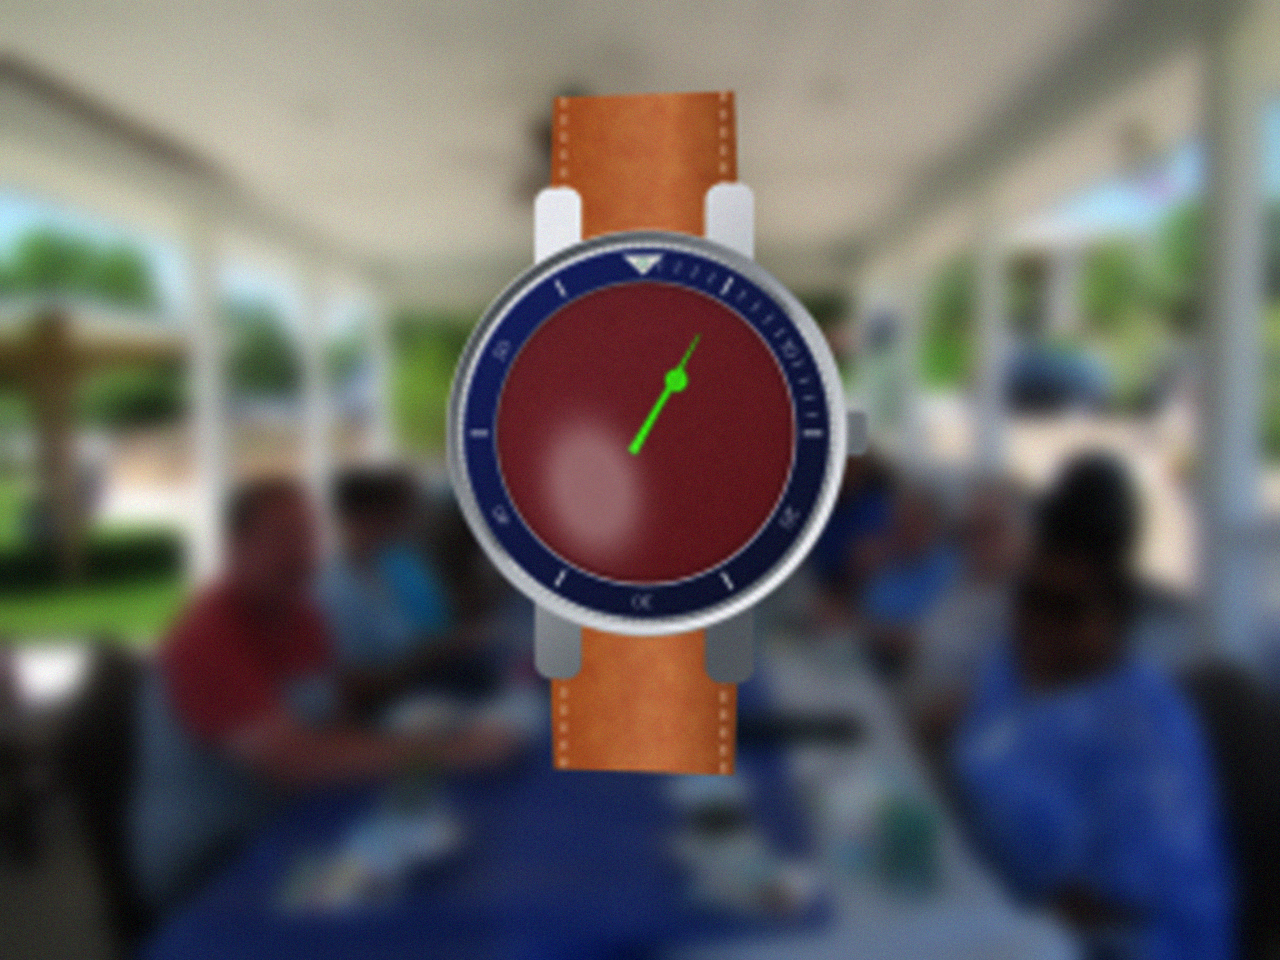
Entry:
1 h 05 min
